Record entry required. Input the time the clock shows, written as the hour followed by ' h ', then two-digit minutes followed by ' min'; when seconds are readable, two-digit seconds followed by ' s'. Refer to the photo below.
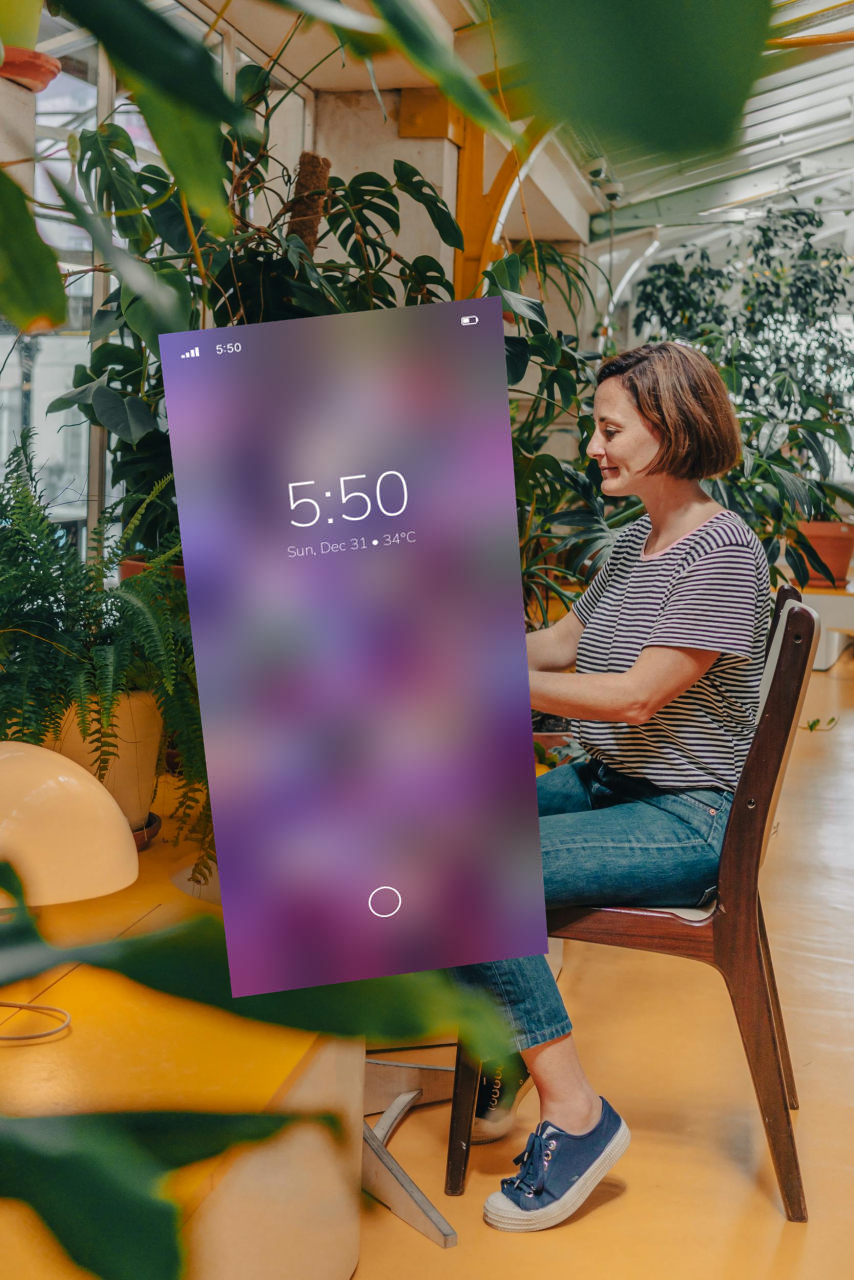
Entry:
5 h 50 min
